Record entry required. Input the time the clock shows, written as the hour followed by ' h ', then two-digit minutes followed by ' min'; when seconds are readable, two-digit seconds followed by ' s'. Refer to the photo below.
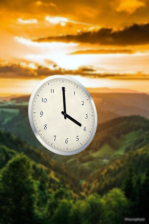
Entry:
4 h 00 min
